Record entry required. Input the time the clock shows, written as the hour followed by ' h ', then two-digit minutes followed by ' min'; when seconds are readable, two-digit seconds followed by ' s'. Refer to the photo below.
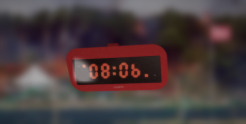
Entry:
8 h 06 min
